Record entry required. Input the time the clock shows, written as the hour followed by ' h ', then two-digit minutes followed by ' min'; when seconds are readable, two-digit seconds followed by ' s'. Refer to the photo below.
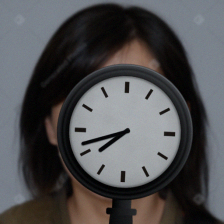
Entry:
7 h 42 min
